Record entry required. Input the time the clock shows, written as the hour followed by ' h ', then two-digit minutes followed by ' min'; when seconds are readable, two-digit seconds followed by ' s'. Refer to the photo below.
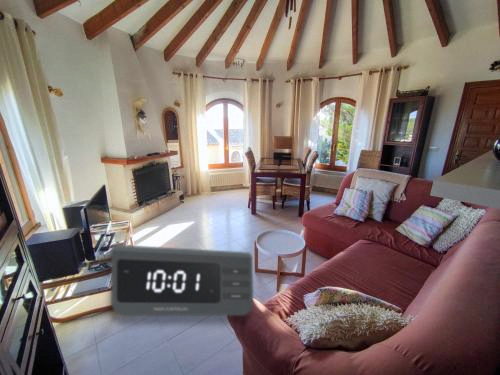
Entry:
10 h 01 min
